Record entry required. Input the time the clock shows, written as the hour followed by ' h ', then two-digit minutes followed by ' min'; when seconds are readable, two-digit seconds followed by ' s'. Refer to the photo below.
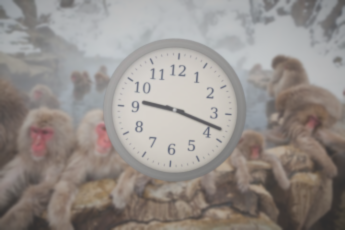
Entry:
9 h 18 min
